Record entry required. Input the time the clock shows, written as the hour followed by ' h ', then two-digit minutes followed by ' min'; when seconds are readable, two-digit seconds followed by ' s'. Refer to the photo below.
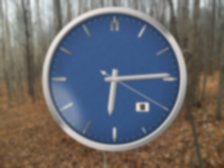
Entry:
6 h 14 min 20 s
